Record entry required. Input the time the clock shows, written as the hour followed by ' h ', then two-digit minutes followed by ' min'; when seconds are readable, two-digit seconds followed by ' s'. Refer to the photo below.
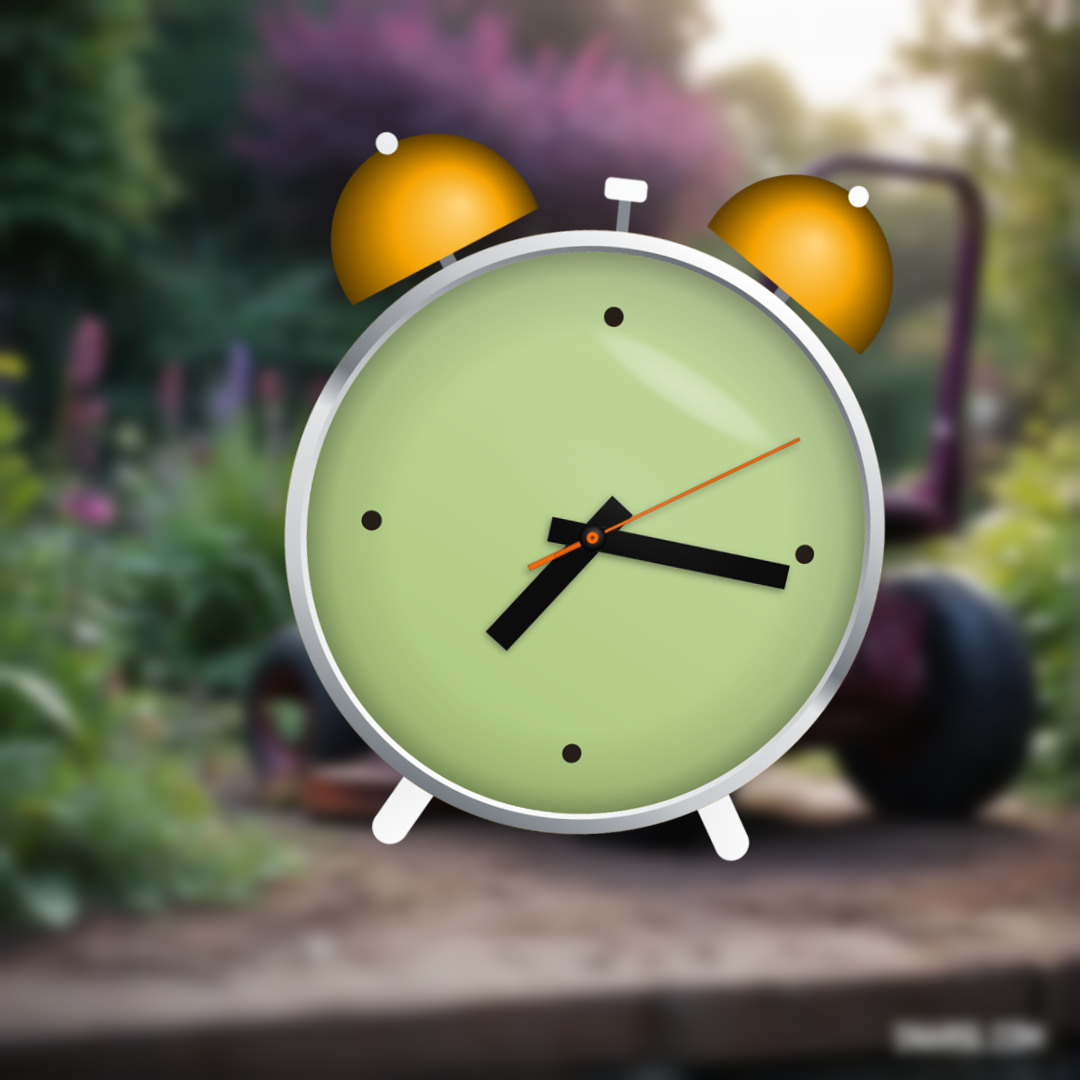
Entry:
7 h 16 min 10 s
